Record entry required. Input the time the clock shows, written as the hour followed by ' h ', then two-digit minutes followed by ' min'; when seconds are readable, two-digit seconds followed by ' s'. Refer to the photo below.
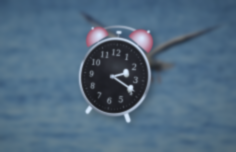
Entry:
2 h 19 min
